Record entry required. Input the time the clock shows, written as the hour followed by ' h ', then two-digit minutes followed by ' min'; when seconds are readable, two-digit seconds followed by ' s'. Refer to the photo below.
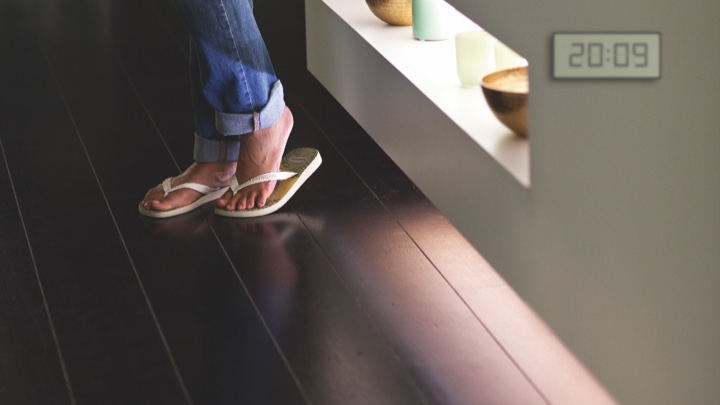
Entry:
20 h 09 min
